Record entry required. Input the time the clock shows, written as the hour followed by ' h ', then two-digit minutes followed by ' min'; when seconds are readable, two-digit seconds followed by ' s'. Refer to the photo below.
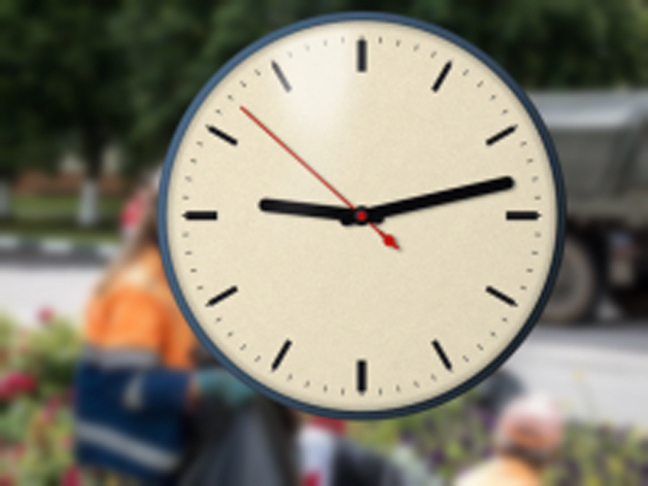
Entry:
9 h 12 min 52 s
